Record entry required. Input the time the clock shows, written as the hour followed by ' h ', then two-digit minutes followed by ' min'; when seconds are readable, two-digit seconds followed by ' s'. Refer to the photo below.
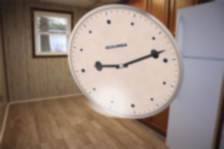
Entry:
9 h 13 min
